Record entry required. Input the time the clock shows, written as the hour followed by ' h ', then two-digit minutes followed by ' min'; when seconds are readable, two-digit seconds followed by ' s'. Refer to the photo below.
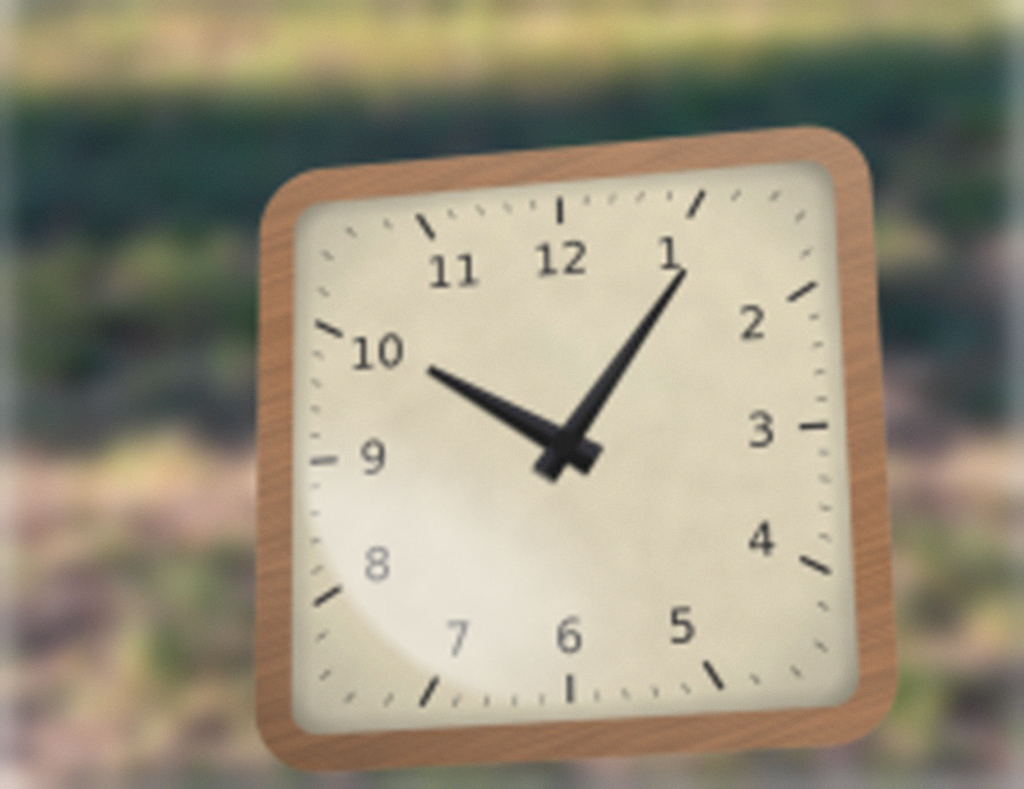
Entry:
10 h 06 min
